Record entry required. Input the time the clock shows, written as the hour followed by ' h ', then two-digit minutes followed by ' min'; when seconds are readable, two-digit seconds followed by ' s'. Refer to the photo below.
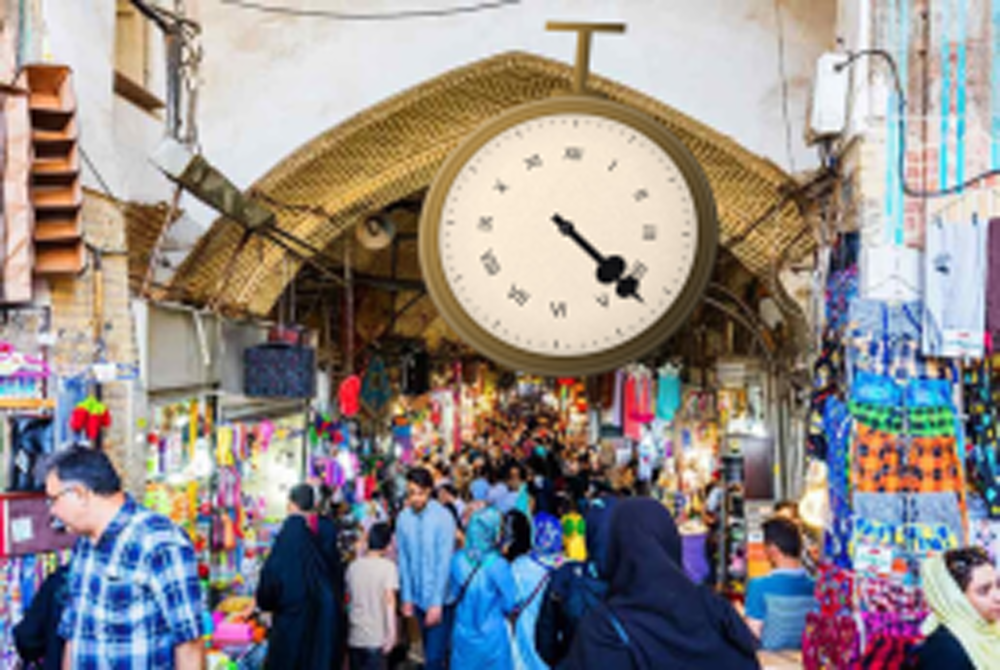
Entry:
4 h 22 min
